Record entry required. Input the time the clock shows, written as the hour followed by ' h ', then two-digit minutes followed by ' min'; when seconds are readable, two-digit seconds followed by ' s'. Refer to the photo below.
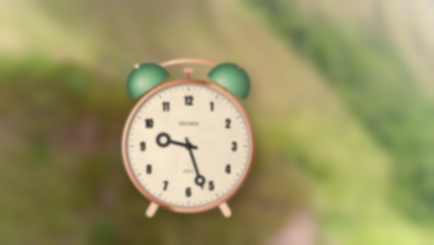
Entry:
9 h 27 min
